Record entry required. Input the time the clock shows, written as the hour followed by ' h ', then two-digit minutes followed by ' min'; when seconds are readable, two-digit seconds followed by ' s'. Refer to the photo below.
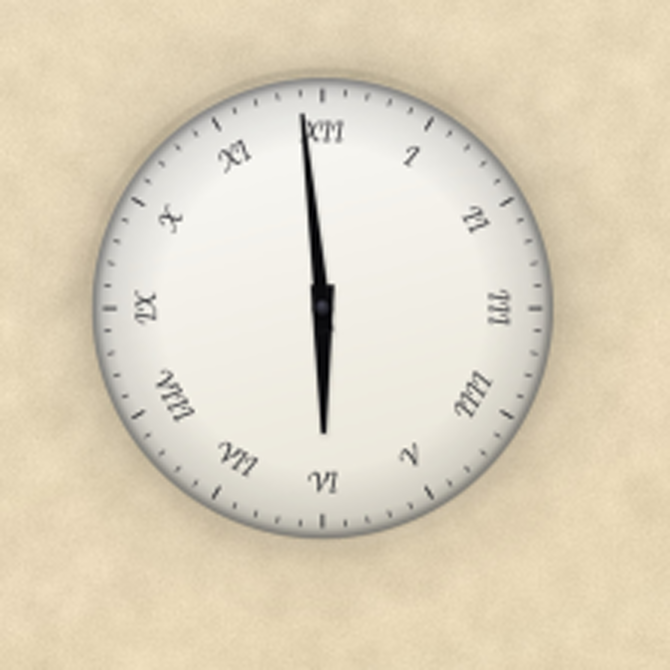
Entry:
5 h 59 min
